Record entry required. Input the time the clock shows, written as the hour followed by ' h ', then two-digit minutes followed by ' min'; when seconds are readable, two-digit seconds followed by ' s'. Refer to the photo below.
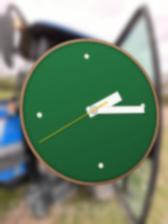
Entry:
2 h 15 min 41 s
